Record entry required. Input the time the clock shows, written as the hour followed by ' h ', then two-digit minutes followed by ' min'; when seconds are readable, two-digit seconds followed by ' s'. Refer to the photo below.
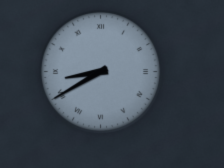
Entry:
8 h 40 min
